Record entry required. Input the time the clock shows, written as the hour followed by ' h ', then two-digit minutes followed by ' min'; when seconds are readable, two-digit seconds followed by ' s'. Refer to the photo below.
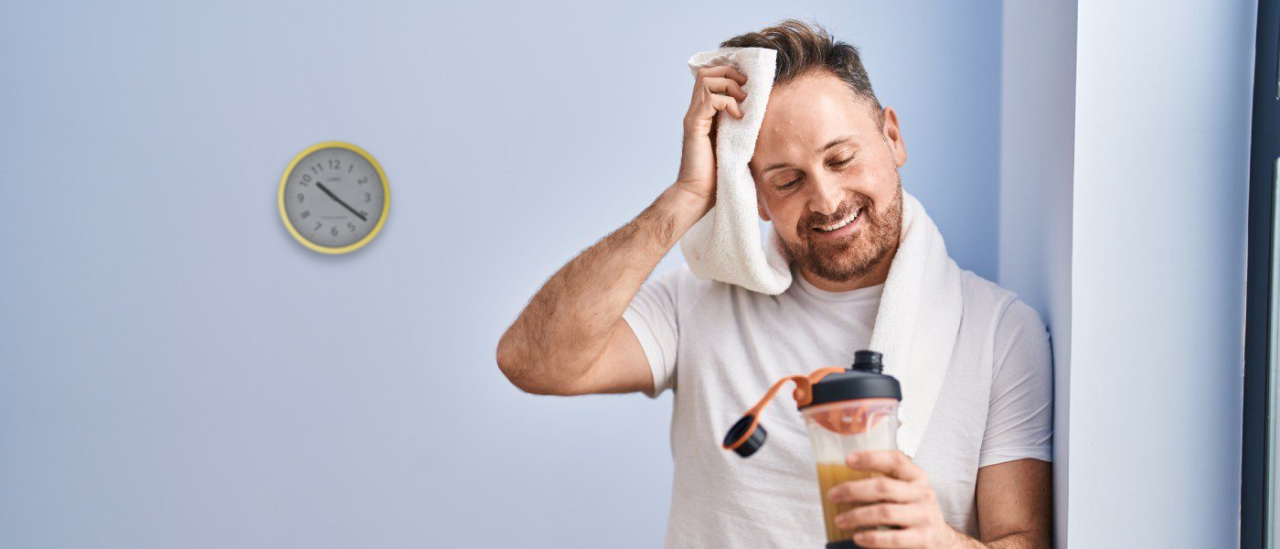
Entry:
10 h 21 min
